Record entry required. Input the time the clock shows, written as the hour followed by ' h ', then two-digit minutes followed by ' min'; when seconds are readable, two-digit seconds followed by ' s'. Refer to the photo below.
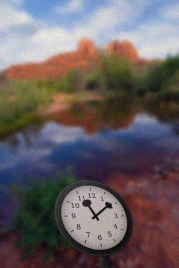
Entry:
11 h 09 min
